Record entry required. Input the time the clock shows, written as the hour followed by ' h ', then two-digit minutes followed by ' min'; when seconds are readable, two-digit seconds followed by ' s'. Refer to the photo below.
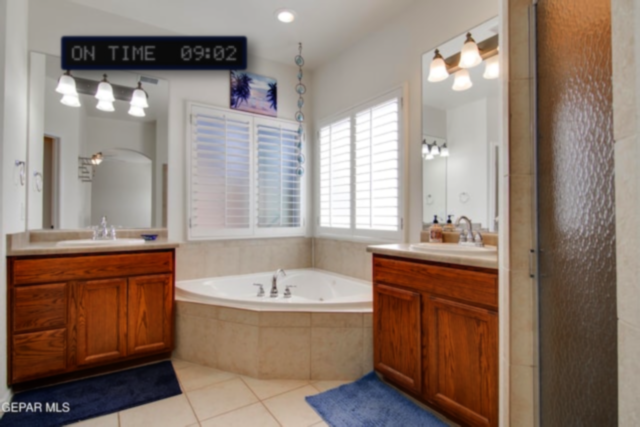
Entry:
9 h 02 min
